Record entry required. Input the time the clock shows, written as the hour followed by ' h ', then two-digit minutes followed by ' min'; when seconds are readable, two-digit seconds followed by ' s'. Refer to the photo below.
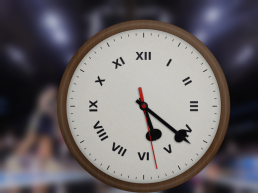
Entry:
5 h 21 min 28 s
